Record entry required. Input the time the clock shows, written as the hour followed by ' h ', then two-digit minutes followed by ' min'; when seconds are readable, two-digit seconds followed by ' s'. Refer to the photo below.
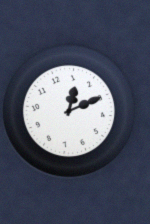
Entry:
1 h 15 min
